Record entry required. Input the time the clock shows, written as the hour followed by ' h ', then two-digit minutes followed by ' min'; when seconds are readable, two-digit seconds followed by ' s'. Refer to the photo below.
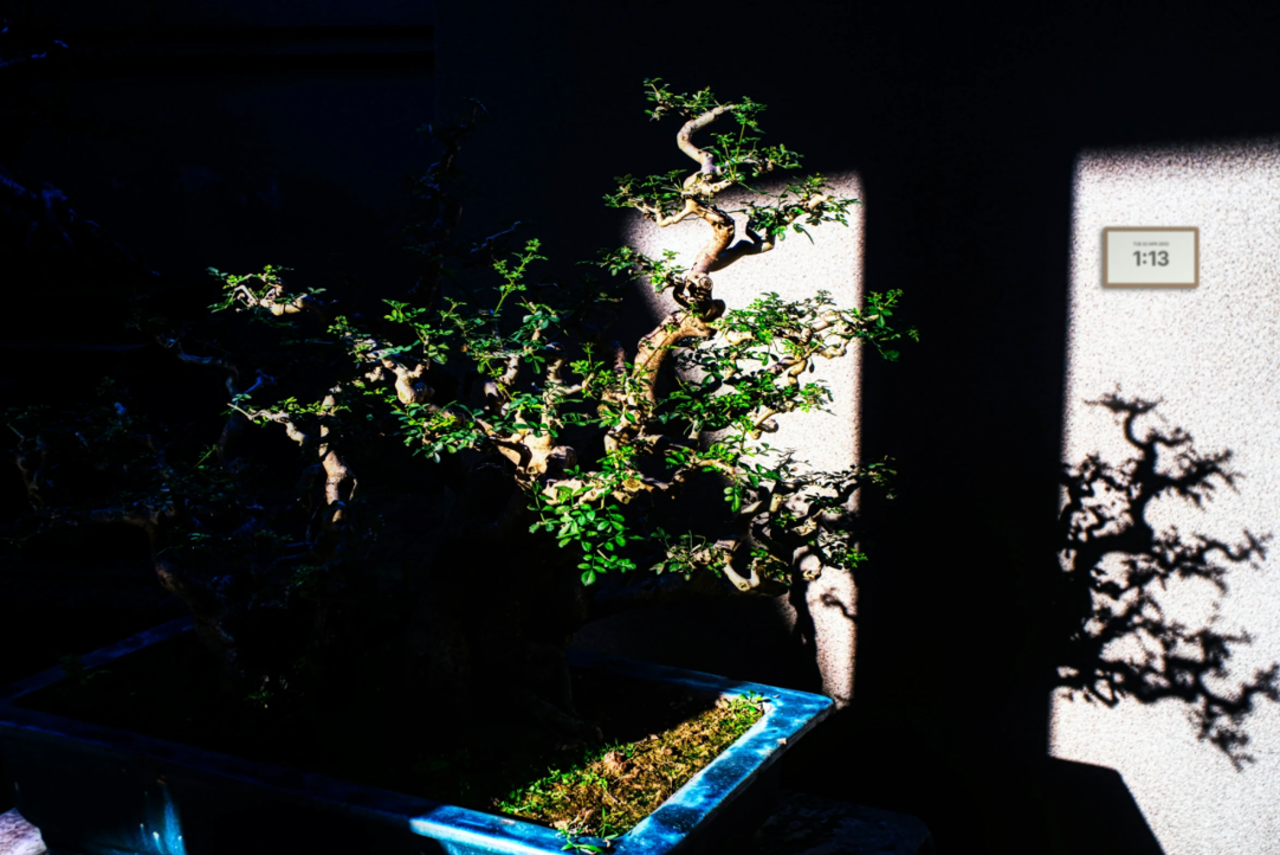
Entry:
1 h 13 min
